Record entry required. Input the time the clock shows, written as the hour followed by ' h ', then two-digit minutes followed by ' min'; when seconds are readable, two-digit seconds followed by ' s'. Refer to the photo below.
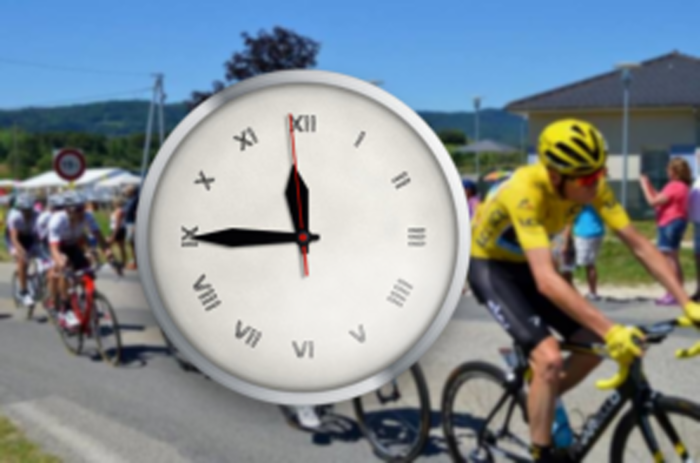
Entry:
11 h 44 min 59 s
